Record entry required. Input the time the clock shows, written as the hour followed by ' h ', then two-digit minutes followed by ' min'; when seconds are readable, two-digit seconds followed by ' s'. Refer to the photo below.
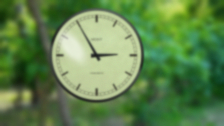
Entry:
2 h 55 min
